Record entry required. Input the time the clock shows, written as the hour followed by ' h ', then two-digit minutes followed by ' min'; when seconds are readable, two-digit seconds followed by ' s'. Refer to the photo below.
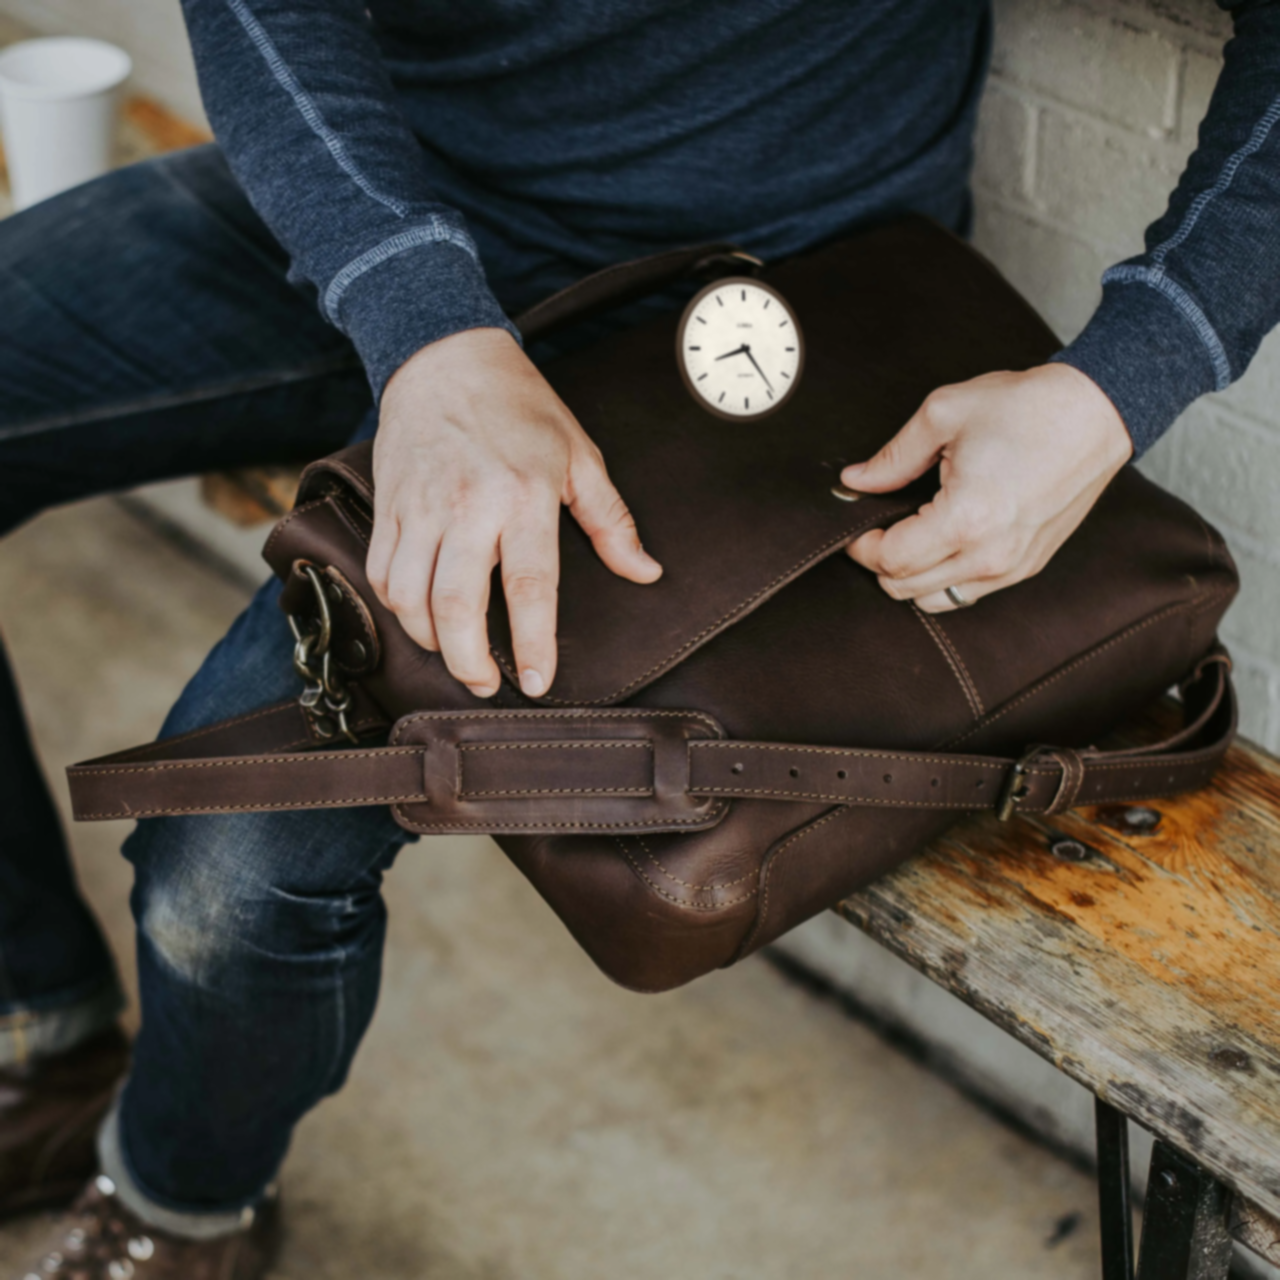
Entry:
8 h 24 min
